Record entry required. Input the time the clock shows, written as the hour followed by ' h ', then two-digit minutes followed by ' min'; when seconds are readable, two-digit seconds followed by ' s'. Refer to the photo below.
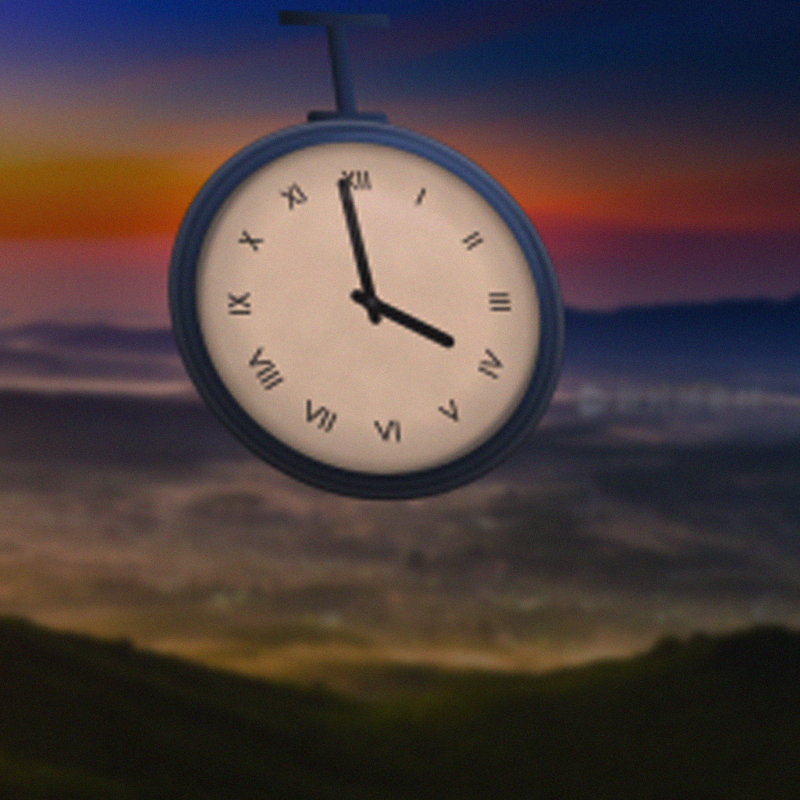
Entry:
3 h 59 min
